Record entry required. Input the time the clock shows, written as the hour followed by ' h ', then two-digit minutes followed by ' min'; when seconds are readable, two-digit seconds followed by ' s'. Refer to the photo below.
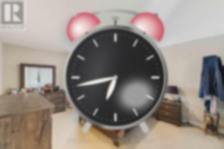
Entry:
6 h 43 min
